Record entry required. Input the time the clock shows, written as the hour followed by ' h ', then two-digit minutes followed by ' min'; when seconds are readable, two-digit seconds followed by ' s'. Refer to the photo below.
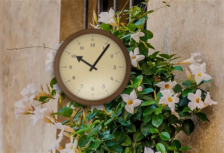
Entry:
10 h 06 min
